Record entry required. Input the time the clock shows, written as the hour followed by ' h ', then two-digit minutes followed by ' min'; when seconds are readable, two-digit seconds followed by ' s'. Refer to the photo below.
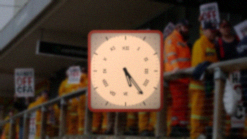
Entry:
5 h 24 min
